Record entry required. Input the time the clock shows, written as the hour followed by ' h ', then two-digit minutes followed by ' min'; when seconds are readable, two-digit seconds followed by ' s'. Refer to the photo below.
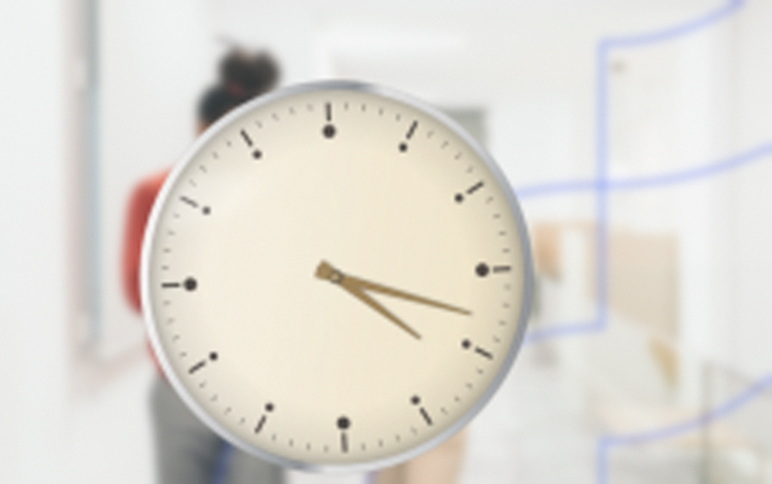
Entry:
4 h 18 min
